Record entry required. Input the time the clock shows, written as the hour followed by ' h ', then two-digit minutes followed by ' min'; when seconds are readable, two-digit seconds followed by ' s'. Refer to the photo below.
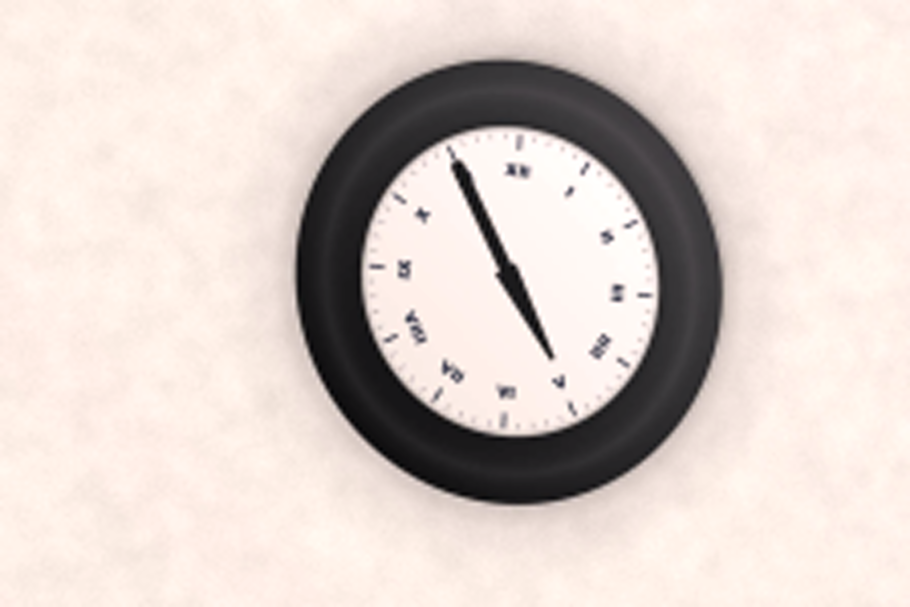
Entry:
4 h 55 min
